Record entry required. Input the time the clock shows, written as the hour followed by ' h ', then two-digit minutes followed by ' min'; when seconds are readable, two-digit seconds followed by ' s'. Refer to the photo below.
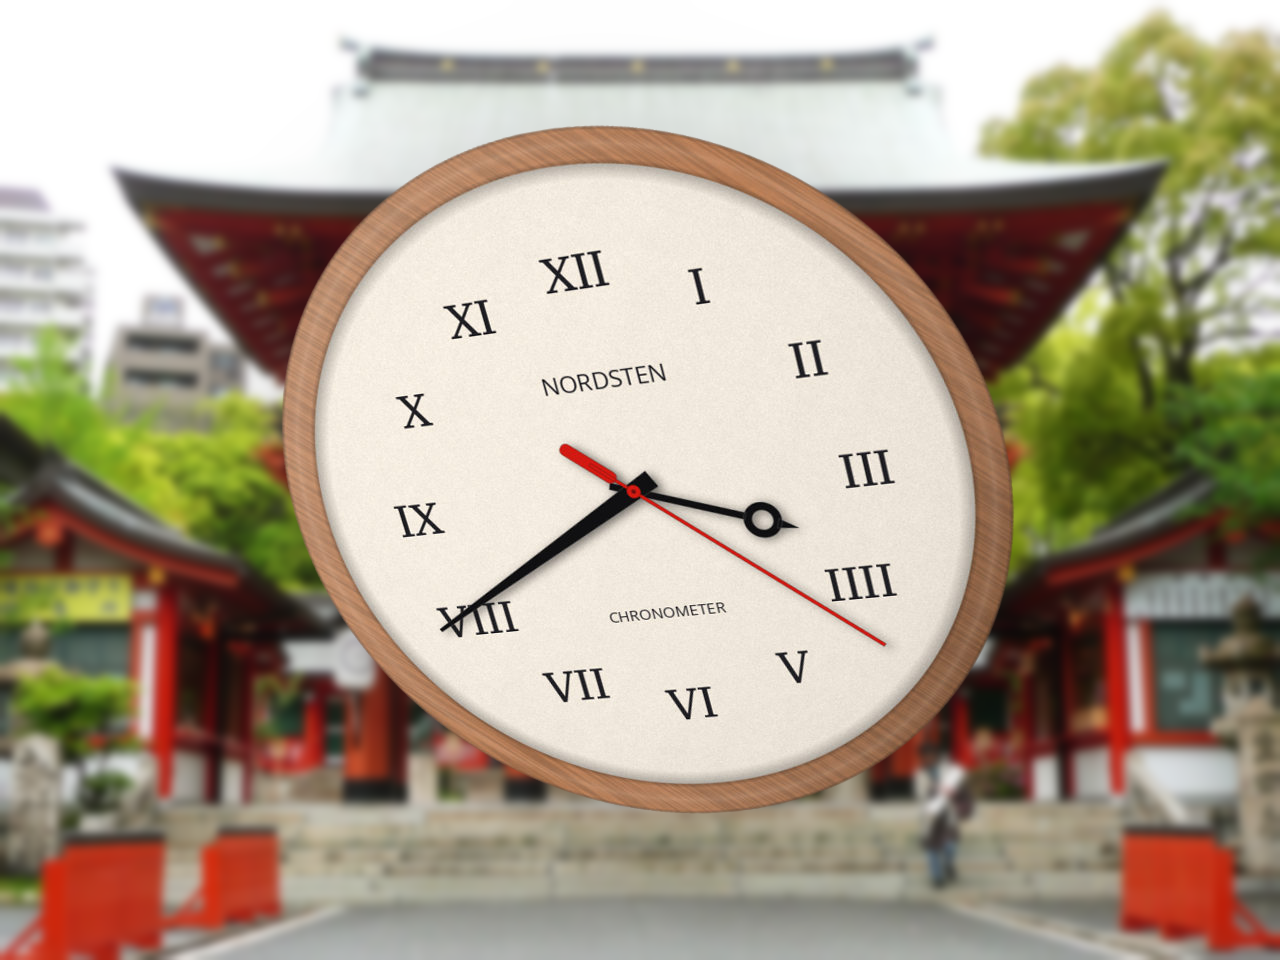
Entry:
3 h 40 min 22 s
